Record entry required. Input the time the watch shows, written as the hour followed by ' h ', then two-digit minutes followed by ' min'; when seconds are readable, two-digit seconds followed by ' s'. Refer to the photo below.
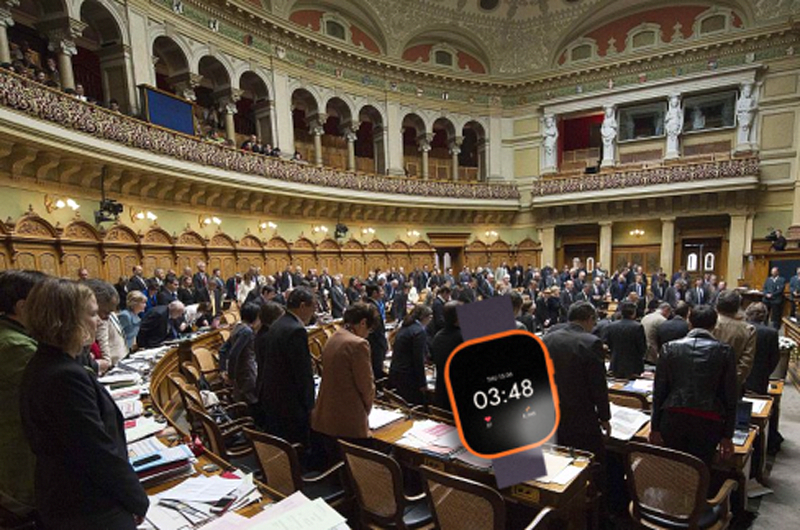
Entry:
3 h 48 min
